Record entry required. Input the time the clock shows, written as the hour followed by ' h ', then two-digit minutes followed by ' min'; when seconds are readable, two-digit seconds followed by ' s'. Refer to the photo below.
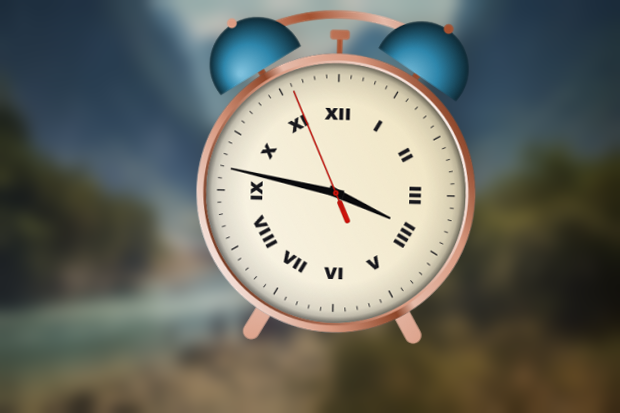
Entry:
3 h 46 min 56 s
